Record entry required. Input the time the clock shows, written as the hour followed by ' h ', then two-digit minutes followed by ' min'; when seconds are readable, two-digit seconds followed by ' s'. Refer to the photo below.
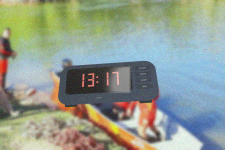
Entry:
13 h 17 min
